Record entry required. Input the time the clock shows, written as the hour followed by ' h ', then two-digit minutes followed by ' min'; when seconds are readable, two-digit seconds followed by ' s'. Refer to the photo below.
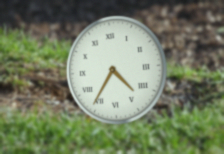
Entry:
4 h 36 min
